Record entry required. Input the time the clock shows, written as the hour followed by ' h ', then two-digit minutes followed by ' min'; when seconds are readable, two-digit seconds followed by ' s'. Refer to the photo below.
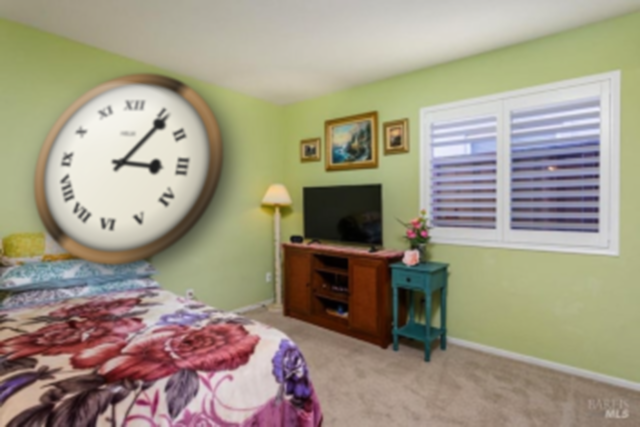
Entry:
3 h 06 min
